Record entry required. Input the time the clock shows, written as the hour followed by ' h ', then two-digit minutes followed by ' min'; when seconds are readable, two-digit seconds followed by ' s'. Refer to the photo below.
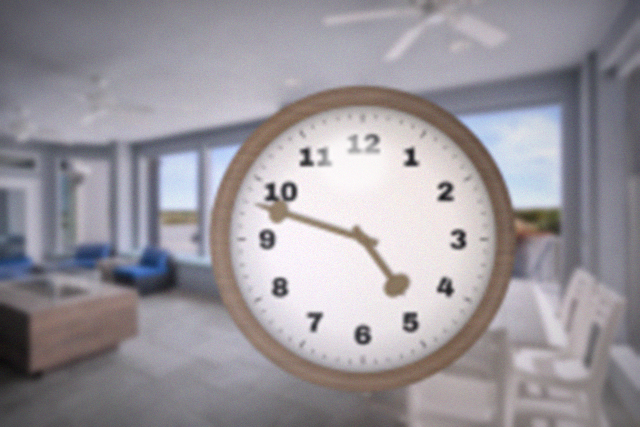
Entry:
4 h 48 min
